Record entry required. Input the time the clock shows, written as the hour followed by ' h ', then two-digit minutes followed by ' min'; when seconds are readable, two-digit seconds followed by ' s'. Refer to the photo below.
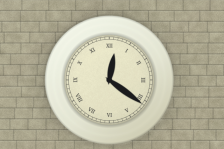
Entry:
12 h 21 min
